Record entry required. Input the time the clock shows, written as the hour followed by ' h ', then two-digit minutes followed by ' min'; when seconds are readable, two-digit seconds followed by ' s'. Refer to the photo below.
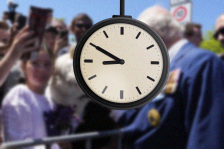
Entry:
8 h 50 min
